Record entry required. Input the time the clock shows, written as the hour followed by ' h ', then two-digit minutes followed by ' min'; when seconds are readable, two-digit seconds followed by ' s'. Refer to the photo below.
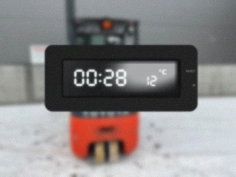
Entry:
0 h 28 min
